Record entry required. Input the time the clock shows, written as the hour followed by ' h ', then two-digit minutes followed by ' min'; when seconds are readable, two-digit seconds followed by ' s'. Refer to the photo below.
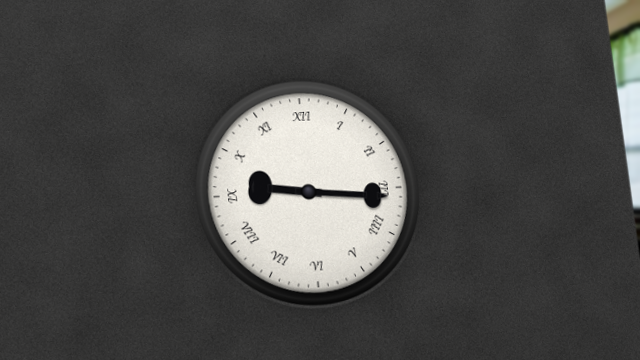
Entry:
9 h 16 min
